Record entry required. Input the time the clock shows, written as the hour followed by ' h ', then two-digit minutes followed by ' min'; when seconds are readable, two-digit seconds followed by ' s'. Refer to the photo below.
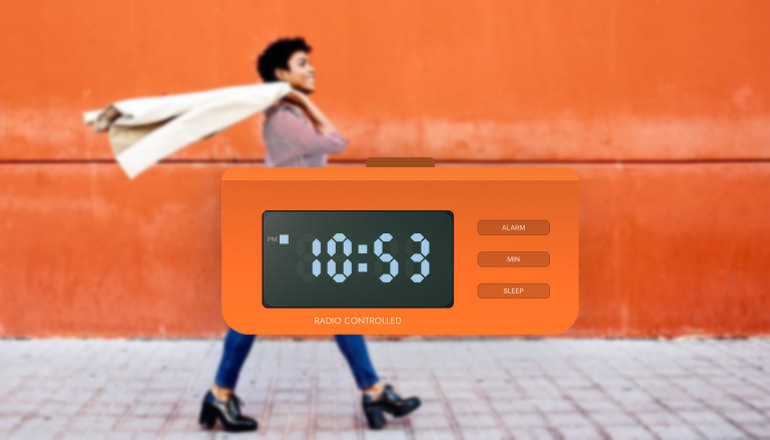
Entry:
10 h 53 min
